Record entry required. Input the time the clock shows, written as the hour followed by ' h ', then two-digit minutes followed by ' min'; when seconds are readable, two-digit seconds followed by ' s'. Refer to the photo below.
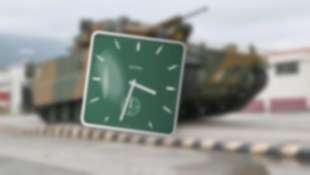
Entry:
3 h 32 min
